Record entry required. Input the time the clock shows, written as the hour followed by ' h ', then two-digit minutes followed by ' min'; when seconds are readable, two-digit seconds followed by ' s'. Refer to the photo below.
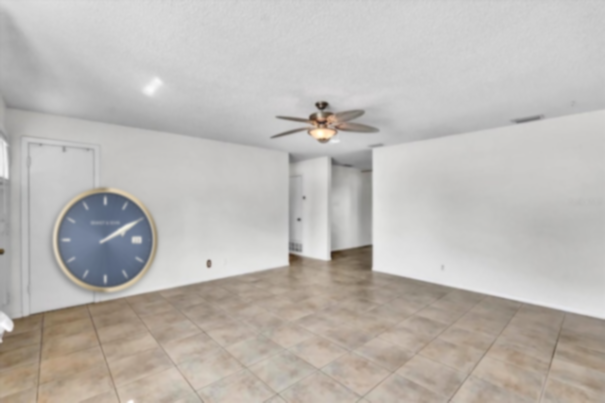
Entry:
2 h 10 min
